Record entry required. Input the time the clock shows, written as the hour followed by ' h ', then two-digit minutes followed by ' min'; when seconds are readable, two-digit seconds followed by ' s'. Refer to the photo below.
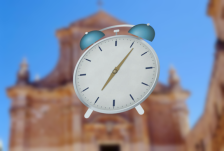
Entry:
7 h 06 min
